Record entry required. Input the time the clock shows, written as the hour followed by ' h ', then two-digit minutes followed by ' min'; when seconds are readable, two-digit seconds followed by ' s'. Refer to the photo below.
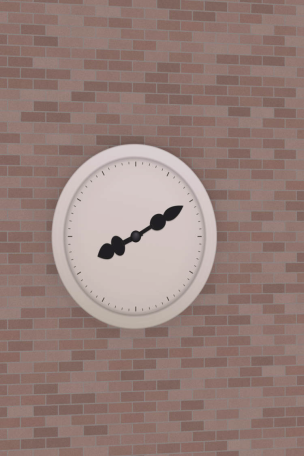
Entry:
8 h 10 min
